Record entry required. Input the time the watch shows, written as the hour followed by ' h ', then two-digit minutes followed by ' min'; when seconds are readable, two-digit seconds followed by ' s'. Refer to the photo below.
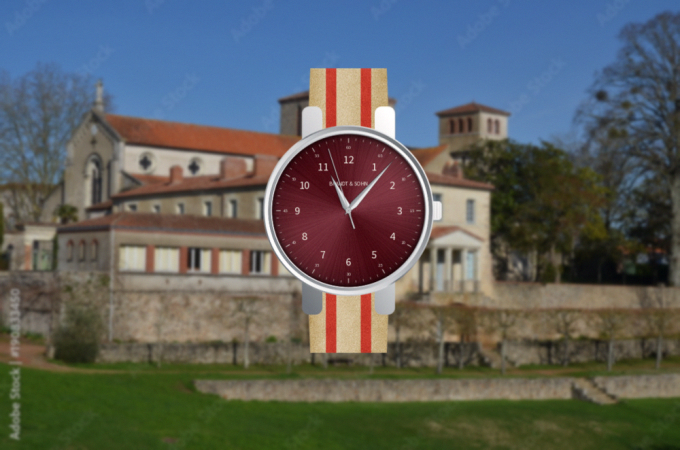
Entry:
11 h 06 min 57 s
